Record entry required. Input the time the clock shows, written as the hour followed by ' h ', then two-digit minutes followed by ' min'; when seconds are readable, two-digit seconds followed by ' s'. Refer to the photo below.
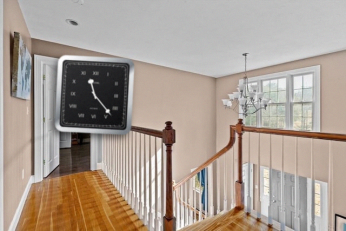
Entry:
11 h 23 min
